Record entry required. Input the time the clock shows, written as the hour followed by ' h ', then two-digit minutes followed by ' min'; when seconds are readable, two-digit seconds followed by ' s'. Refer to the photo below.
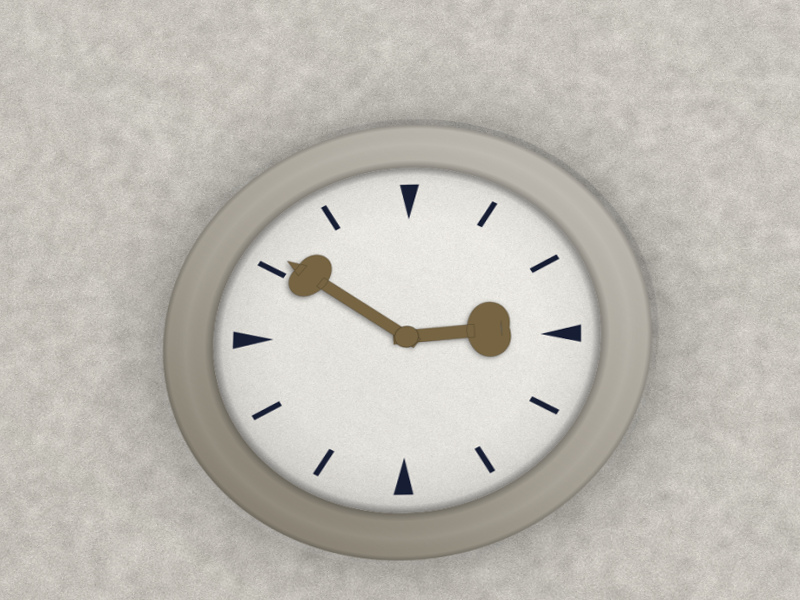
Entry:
2 h 51 min
